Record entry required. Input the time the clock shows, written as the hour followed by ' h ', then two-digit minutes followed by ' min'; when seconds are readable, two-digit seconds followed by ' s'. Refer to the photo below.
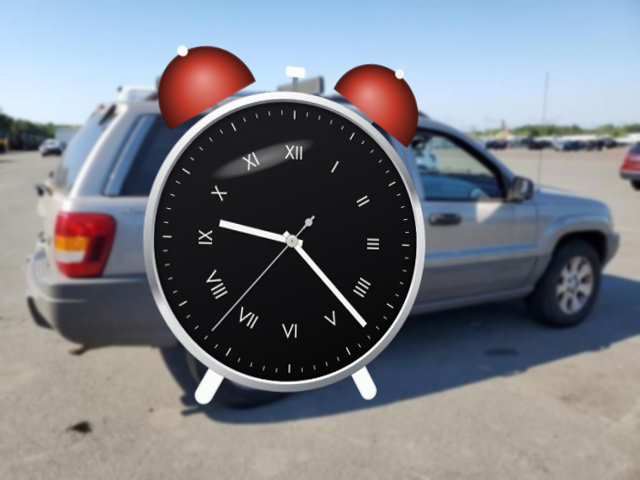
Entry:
9 h 22 min 37 s
